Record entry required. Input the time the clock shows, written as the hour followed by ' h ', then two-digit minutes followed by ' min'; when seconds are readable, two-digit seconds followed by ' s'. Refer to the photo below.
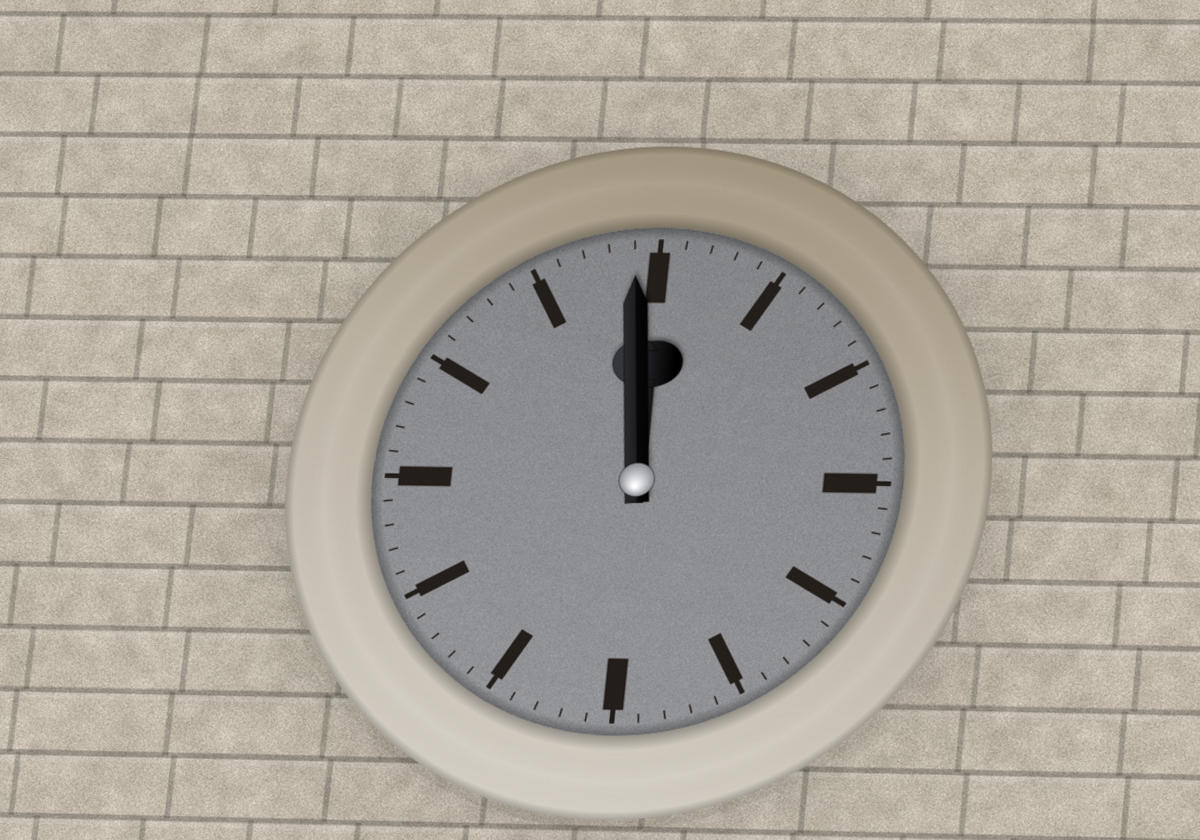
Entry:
11 h 59 min
